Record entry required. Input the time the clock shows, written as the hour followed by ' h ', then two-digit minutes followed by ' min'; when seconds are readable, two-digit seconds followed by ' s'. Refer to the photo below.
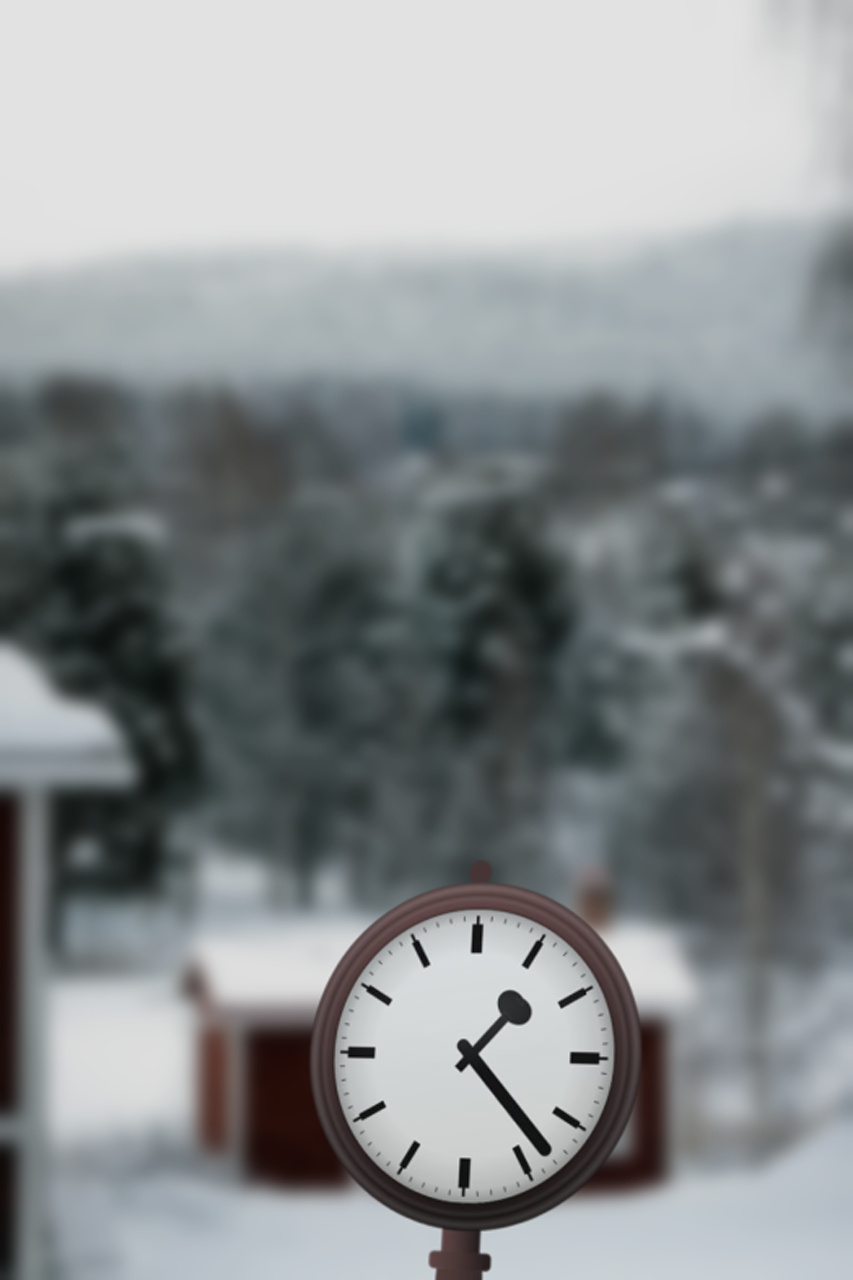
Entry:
1 h 23 min
